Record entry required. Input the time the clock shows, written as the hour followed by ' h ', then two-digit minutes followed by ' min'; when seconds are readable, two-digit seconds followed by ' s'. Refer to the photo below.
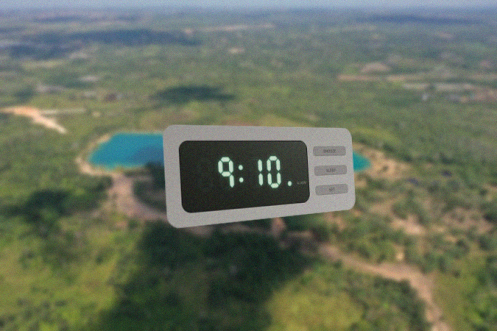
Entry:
9 h 10 min
